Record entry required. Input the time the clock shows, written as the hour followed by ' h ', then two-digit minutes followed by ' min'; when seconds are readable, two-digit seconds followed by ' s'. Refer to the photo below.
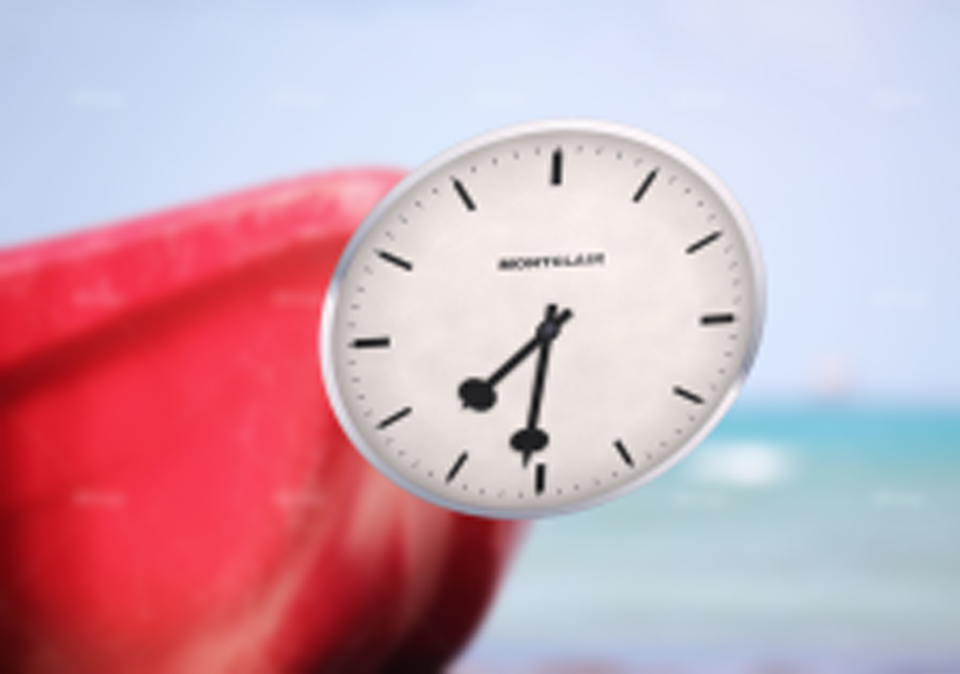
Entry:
7 h 31 min
